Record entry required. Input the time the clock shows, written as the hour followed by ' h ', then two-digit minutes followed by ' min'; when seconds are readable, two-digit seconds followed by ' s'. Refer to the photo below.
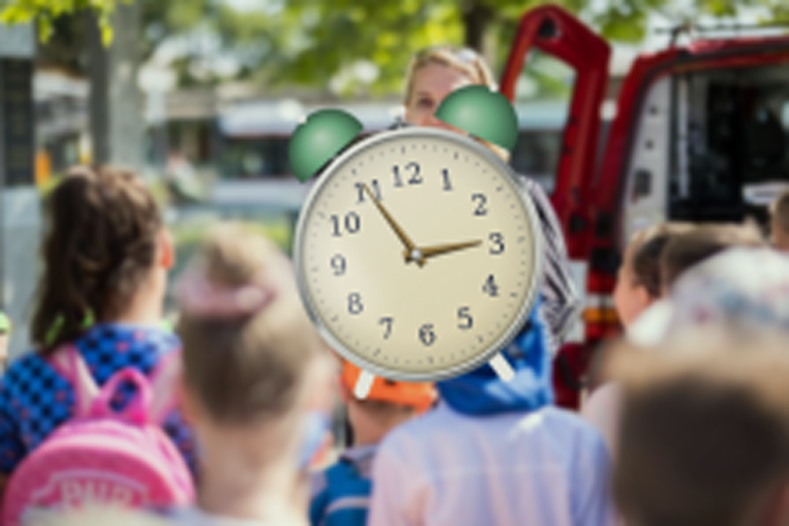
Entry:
2 h 55 min
